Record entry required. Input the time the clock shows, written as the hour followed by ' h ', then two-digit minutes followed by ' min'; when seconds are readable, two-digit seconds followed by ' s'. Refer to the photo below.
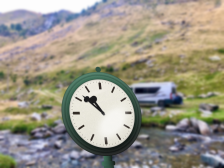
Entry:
10 h 52 min
